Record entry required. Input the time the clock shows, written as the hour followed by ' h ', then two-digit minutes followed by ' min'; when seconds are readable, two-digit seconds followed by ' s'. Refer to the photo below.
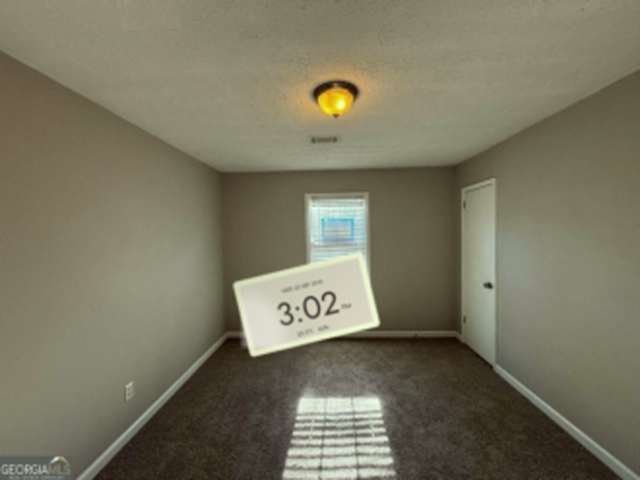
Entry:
3 h 02 min
